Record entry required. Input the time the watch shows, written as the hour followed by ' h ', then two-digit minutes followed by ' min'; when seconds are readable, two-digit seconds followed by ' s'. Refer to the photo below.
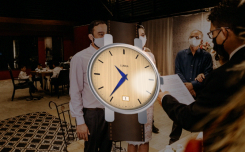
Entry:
10 h 36 min
